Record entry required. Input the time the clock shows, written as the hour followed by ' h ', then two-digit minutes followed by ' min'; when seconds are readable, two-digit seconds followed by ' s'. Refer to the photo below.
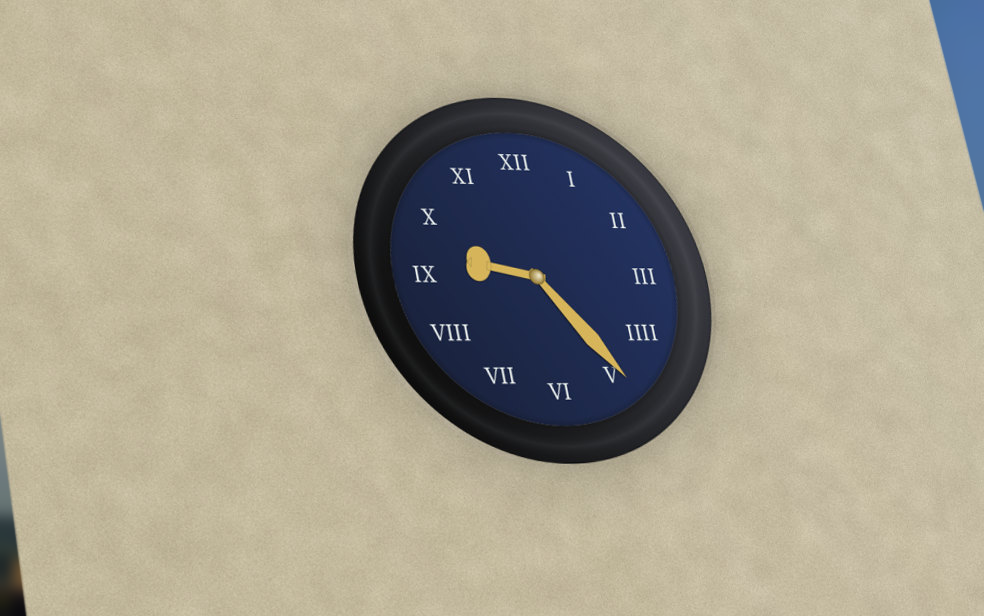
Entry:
9 h 24 min
